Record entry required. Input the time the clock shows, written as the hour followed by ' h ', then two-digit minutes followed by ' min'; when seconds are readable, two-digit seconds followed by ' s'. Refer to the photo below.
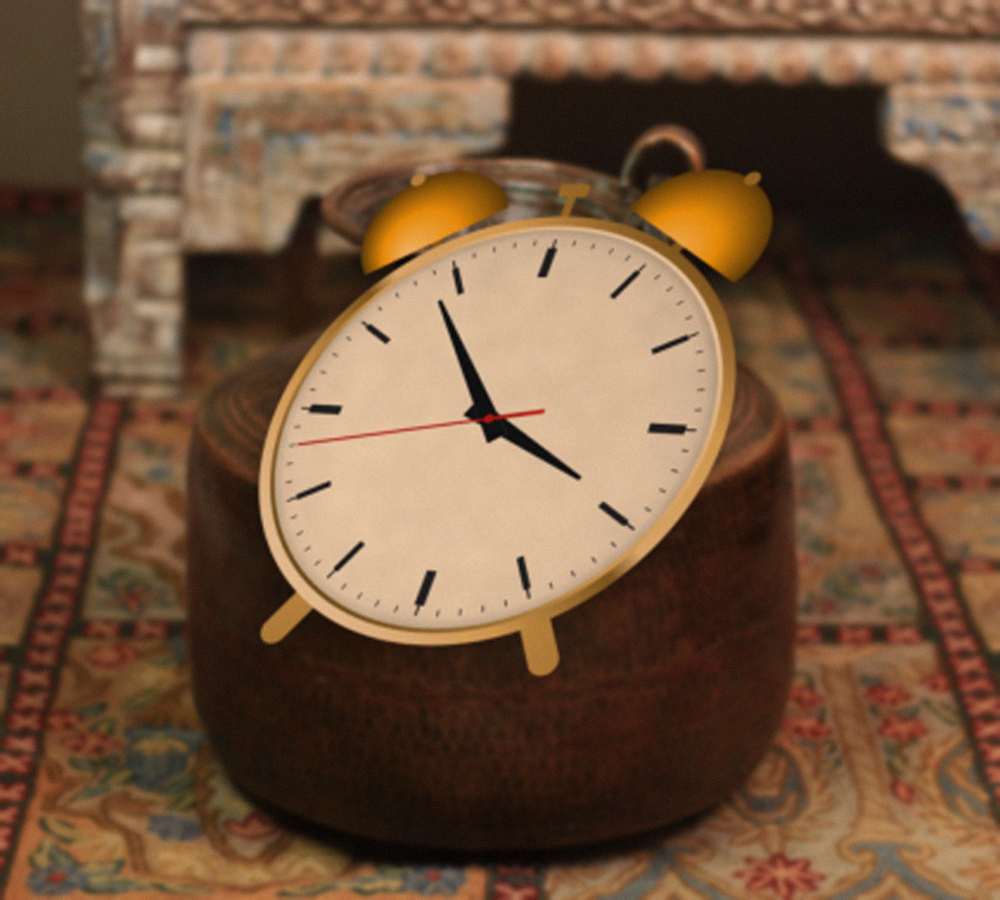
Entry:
3 h 53 min 43 s
